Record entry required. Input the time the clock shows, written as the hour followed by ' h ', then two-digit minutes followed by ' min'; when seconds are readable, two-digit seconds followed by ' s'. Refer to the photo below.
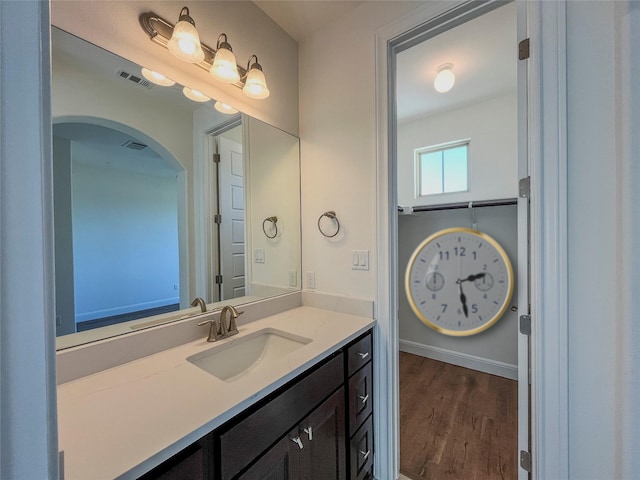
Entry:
2 h 28 min
